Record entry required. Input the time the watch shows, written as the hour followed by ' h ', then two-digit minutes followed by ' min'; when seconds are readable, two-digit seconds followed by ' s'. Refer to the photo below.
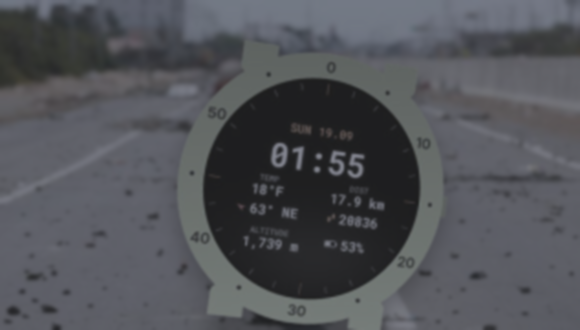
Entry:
1 h 55 min
